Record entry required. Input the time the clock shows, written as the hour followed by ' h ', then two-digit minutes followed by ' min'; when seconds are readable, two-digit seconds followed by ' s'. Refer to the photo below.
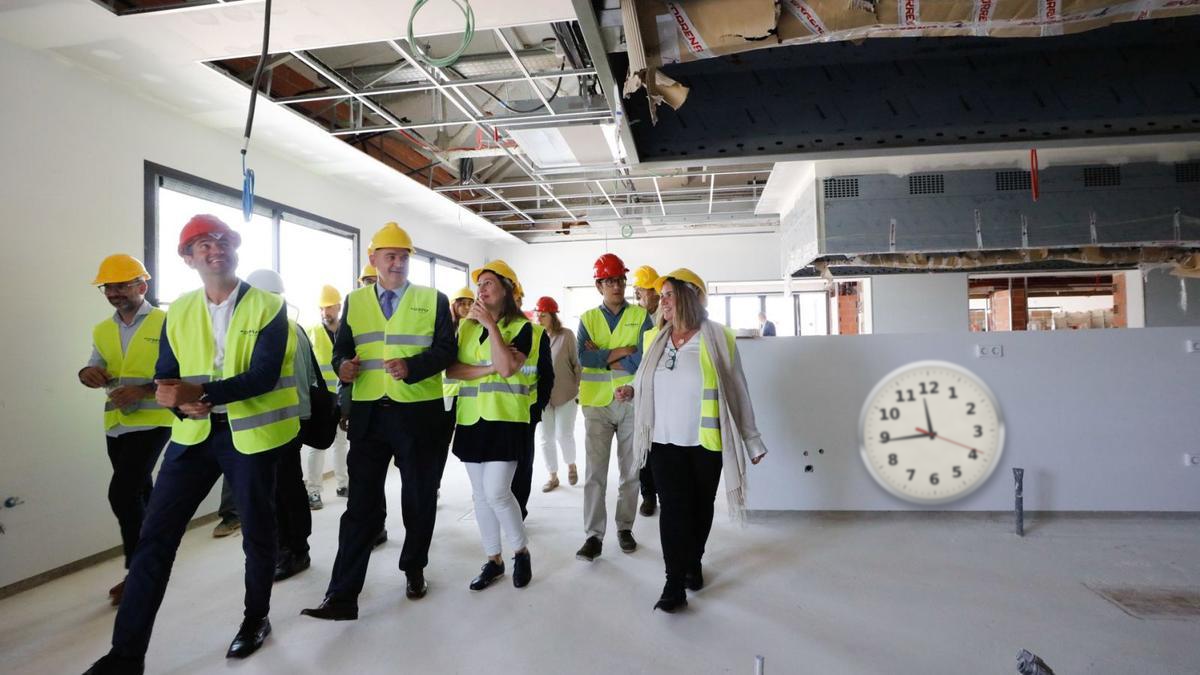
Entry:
11 h 44 min 19 s
